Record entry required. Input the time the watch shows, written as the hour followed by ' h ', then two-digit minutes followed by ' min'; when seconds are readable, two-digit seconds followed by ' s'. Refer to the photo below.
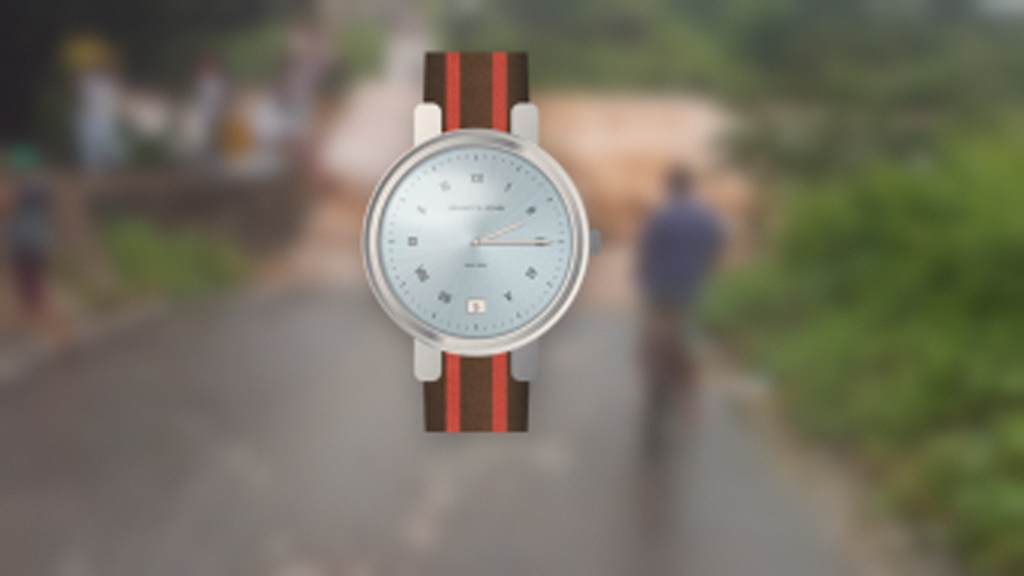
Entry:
2 h 15 min
